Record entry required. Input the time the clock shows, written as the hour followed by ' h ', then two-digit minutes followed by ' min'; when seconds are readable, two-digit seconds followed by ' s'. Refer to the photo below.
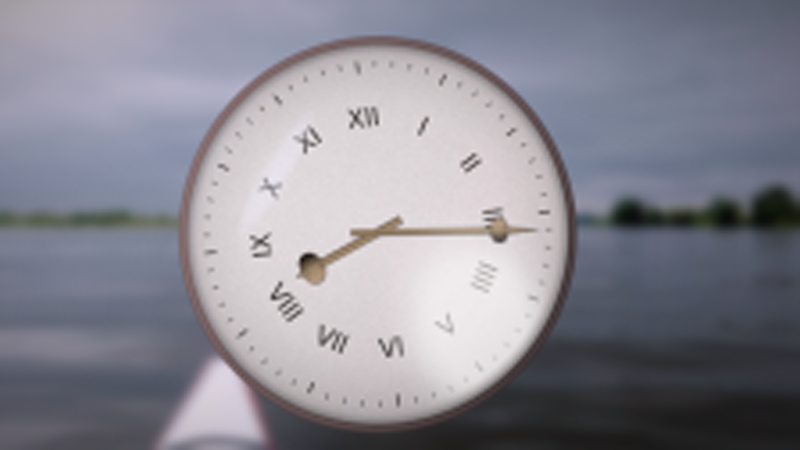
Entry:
8 h 16 min
